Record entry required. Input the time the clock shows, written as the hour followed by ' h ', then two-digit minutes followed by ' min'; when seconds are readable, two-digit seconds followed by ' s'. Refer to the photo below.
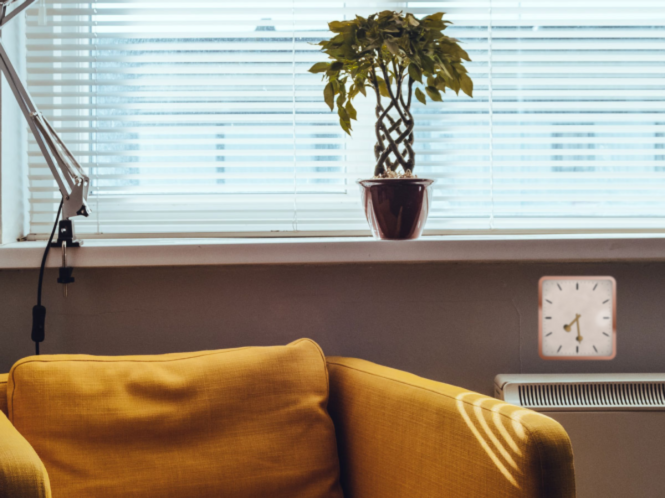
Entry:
7 h 29 min
